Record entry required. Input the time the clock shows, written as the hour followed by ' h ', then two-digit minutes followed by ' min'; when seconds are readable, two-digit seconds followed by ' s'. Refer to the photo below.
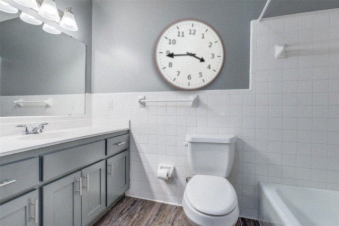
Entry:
3 h 44 min
